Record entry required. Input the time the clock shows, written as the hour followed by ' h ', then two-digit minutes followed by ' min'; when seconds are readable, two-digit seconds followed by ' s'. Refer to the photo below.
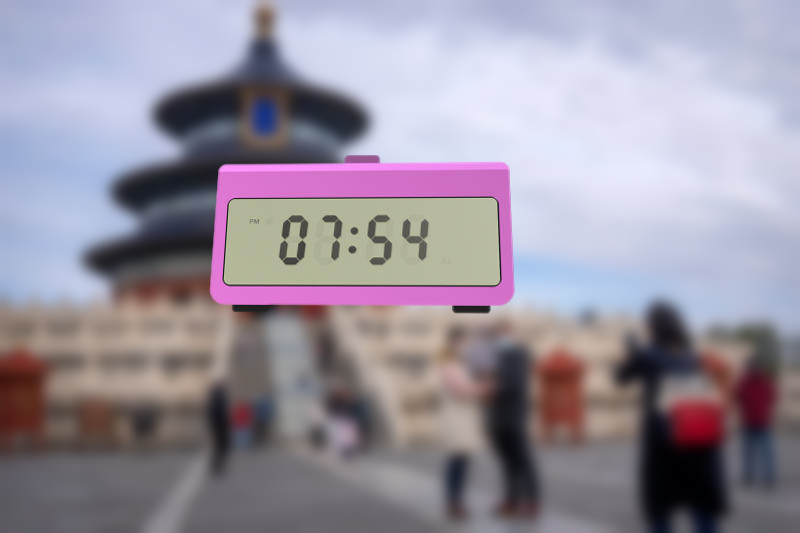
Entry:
7 h 54 min
